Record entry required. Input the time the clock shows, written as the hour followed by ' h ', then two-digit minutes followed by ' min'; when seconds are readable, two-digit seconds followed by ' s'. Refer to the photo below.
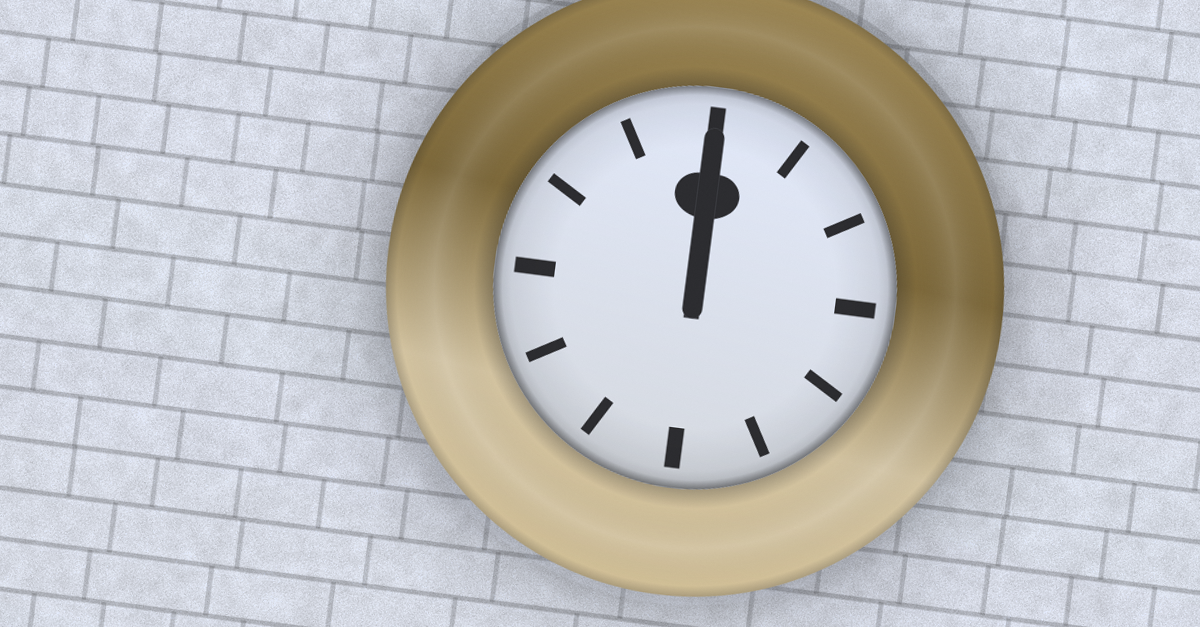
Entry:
12 h 00 min
